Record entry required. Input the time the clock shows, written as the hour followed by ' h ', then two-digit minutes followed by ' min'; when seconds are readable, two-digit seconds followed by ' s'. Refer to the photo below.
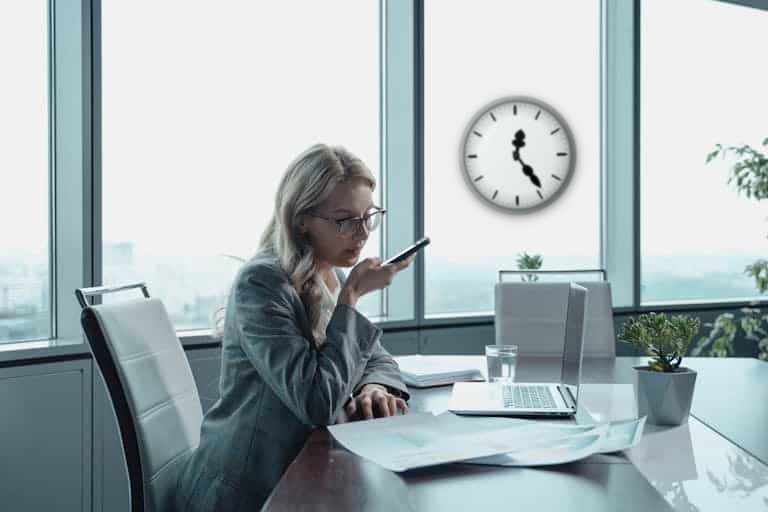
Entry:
12 h 24 min
